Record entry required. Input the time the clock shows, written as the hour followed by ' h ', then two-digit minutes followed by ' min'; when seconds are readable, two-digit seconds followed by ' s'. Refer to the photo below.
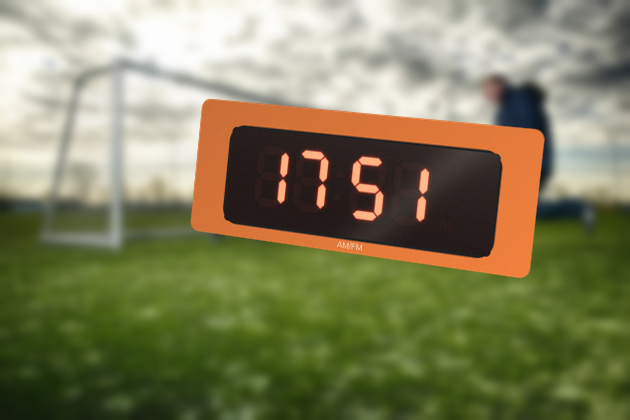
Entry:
17 h 51 min
